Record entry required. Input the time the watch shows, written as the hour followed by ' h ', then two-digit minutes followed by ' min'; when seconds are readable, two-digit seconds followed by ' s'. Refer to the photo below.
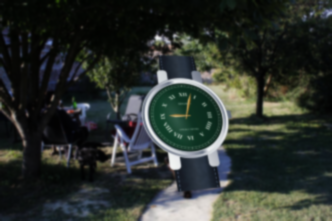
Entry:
9 h 03 min
